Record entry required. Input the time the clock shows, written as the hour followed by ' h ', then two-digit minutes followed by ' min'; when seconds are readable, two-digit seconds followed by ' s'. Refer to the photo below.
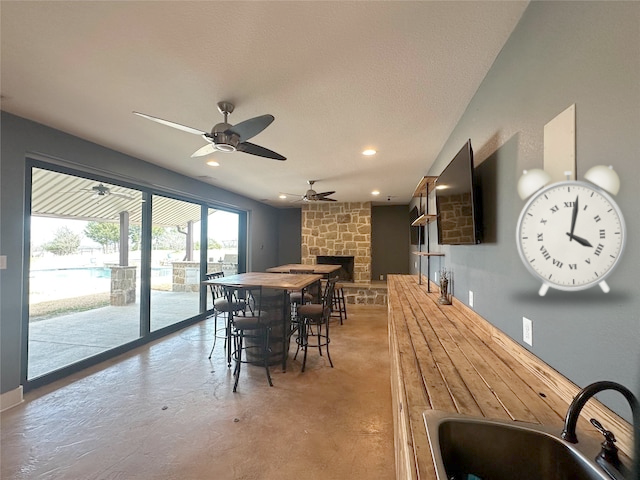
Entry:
4 h 02 min
